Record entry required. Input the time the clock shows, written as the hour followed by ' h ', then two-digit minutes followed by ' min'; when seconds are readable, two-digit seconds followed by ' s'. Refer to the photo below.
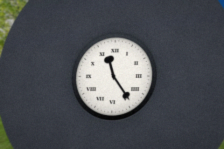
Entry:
11 h 24 min
